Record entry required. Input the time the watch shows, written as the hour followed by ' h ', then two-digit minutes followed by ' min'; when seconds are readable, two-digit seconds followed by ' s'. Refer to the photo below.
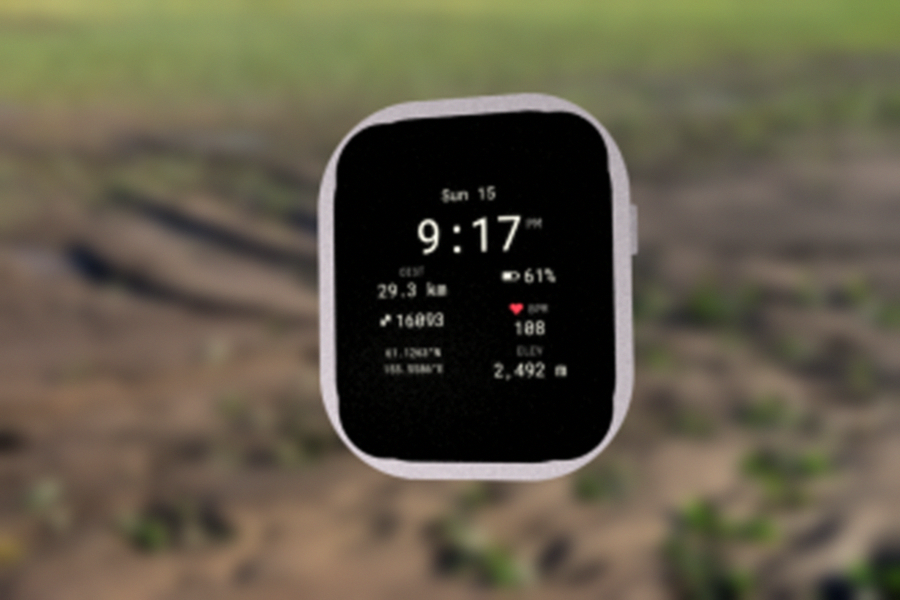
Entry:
9 h 17 min
